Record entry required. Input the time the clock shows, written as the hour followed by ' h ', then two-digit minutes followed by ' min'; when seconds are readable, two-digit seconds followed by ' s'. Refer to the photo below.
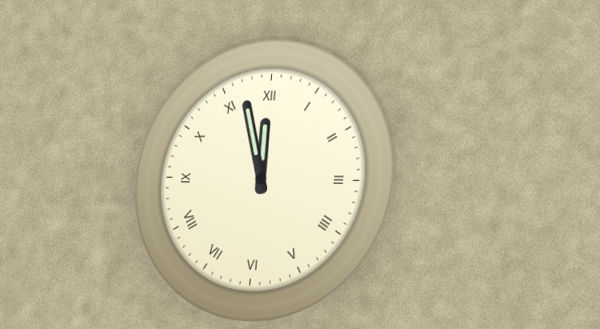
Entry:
11 h 57 min
